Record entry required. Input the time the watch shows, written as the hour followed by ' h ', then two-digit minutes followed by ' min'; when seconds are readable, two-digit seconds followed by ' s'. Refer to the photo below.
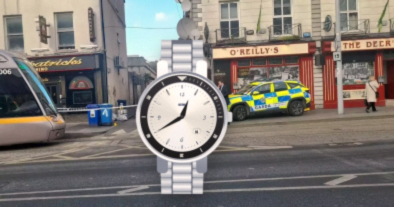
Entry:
12 h 40 min
